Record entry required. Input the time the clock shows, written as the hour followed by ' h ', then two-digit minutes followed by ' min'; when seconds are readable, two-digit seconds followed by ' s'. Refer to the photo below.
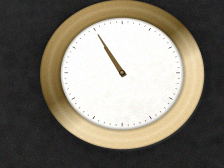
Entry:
10 h 55 min
